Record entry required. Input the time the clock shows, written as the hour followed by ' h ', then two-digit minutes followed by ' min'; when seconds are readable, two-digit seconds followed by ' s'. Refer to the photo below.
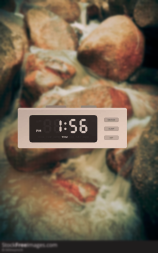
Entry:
1 h 56 min
